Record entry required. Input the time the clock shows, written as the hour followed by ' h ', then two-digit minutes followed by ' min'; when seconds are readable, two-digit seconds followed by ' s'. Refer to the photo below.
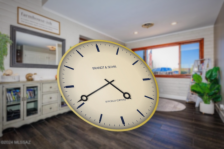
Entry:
4 h 41 min
